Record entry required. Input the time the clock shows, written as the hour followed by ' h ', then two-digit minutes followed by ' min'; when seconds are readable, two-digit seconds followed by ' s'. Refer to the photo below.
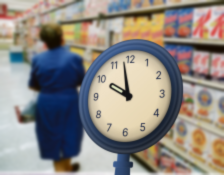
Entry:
9 h 58 min
